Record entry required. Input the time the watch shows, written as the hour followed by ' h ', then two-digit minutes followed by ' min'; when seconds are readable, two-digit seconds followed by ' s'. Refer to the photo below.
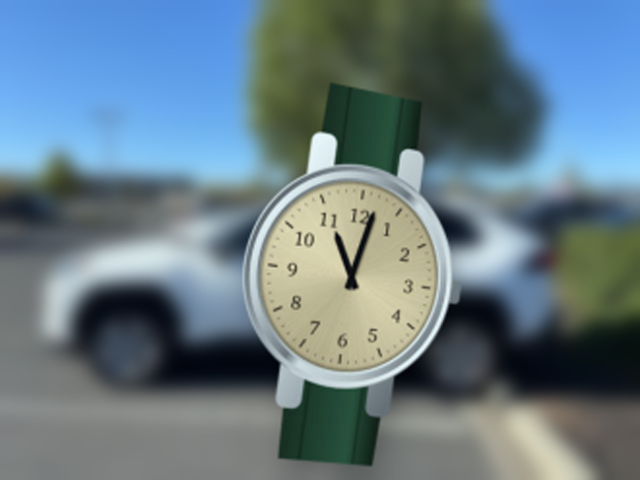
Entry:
11 h 02 min
